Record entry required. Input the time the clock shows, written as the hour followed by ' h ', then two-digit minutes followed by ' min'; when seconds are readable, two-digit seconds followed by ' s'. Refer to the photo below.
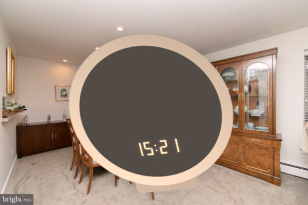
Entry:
15 h 21 min
